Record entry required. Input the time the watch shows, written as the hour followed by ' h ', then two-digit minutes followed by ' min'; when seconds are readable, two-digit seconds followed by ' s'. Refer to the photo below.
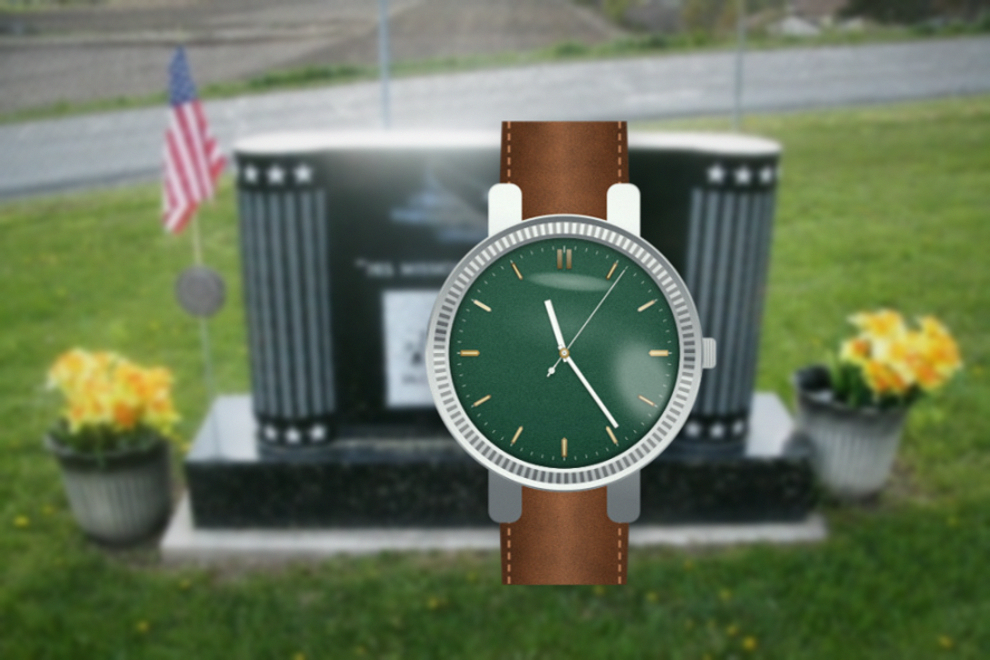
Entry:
11 h 24 min 06 s
